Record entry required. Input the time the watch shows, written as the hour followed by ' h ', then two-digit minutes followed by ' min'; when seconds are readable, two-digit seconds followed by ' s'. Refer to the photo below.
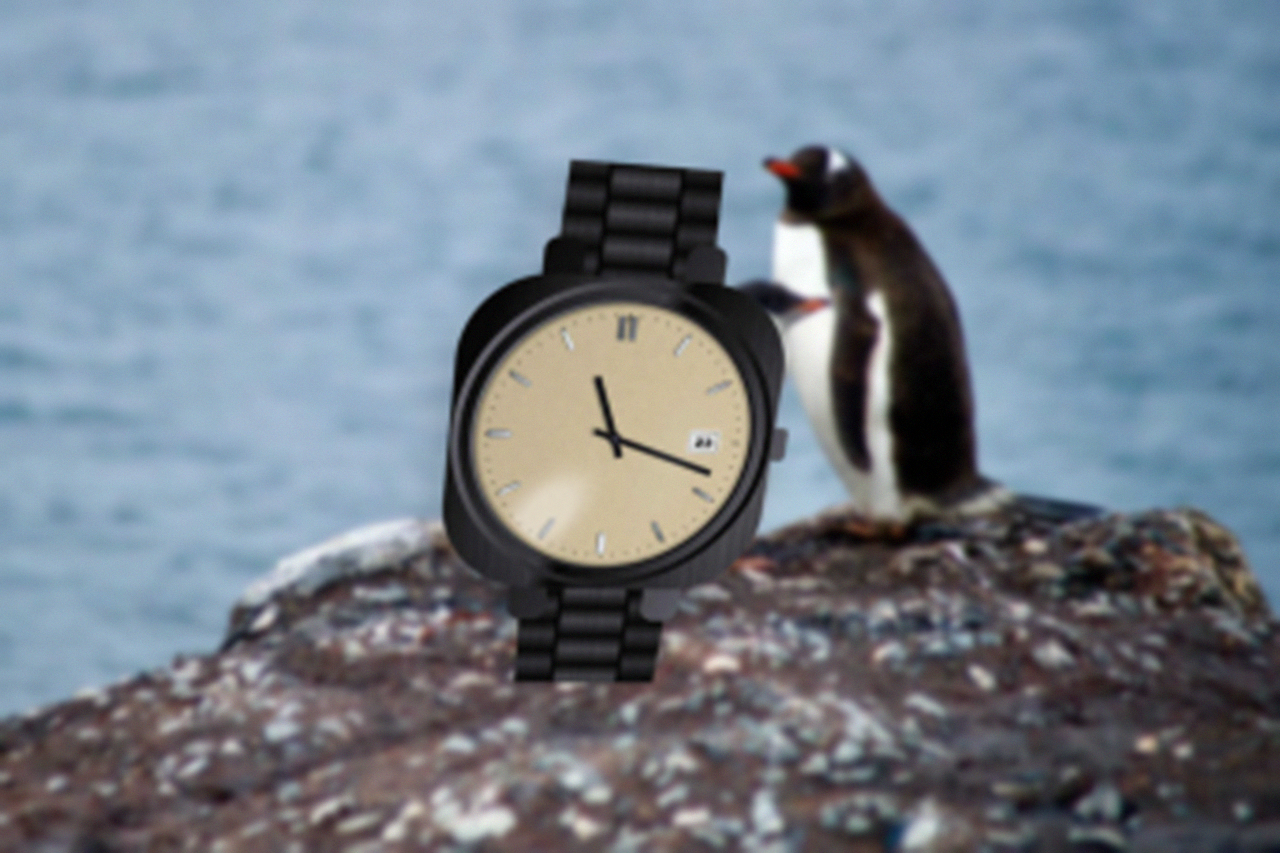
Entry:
11 h 18 min
